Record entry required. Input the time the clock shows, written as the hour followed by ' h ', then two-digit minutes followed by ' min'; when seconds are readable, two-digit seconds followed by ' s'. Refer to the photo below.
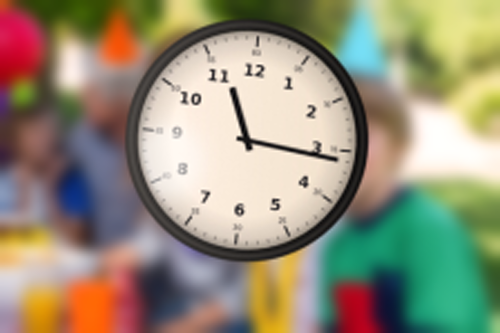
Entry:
11 h 16 min
